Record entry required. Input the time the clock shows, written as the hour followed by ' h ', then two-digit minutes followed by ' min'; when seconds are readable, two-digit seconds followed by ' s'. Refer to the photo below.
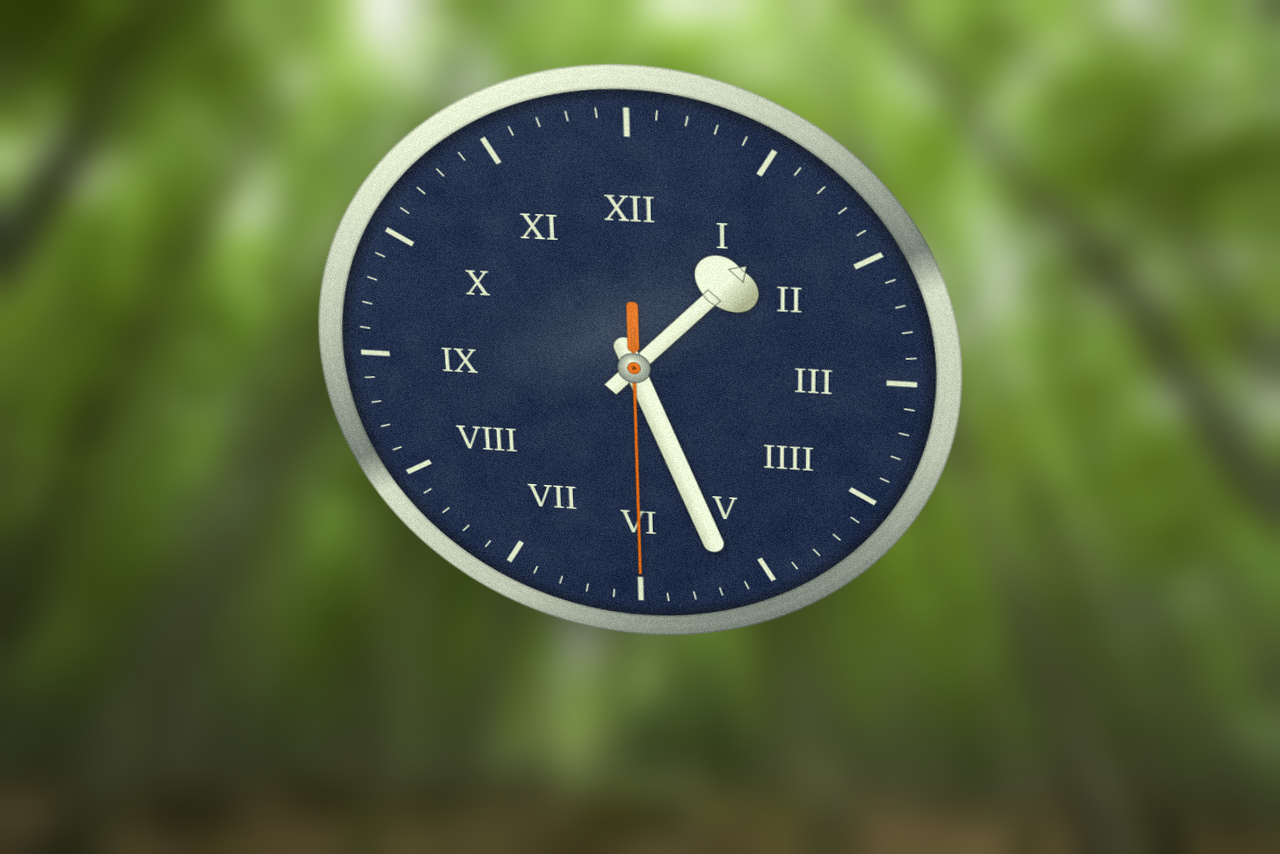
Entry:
1 h 26 min 30 s
